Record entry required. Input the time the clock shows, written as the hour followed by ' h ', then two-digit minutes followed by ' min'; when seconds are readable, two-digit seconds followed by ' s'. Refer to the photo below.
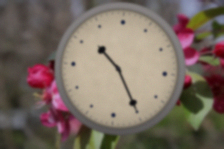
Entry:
10 h 25 min
